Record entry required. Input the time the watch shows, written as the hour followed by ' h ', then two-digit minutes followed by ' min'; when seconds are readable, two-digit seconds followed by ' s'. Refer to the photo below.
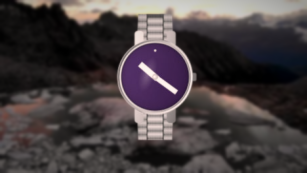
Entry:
10 h 21 min
